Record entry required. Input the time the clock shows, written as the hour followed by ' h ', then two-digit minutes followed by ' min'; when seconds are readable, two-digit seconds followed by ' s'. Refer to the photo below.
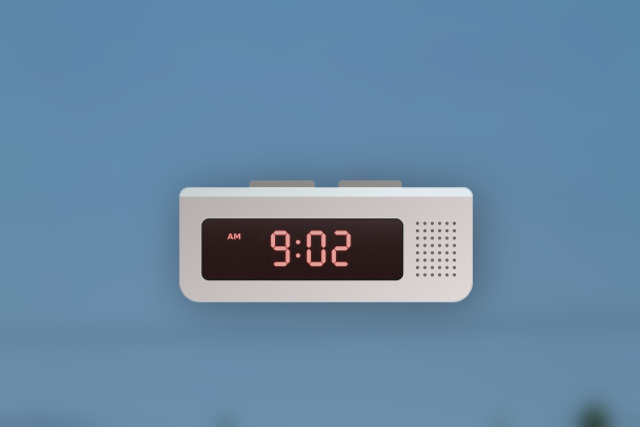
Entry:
9 h 02 min
